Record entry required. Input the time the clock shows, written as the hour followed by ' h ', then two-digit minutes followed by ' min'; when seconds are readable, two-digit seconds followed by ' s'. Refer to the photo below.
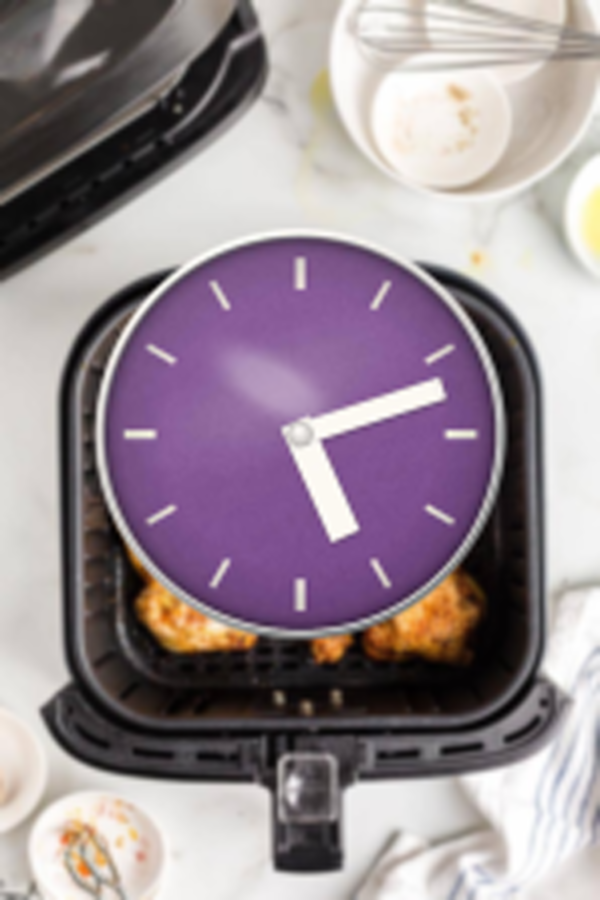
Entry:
5 h 12 min
